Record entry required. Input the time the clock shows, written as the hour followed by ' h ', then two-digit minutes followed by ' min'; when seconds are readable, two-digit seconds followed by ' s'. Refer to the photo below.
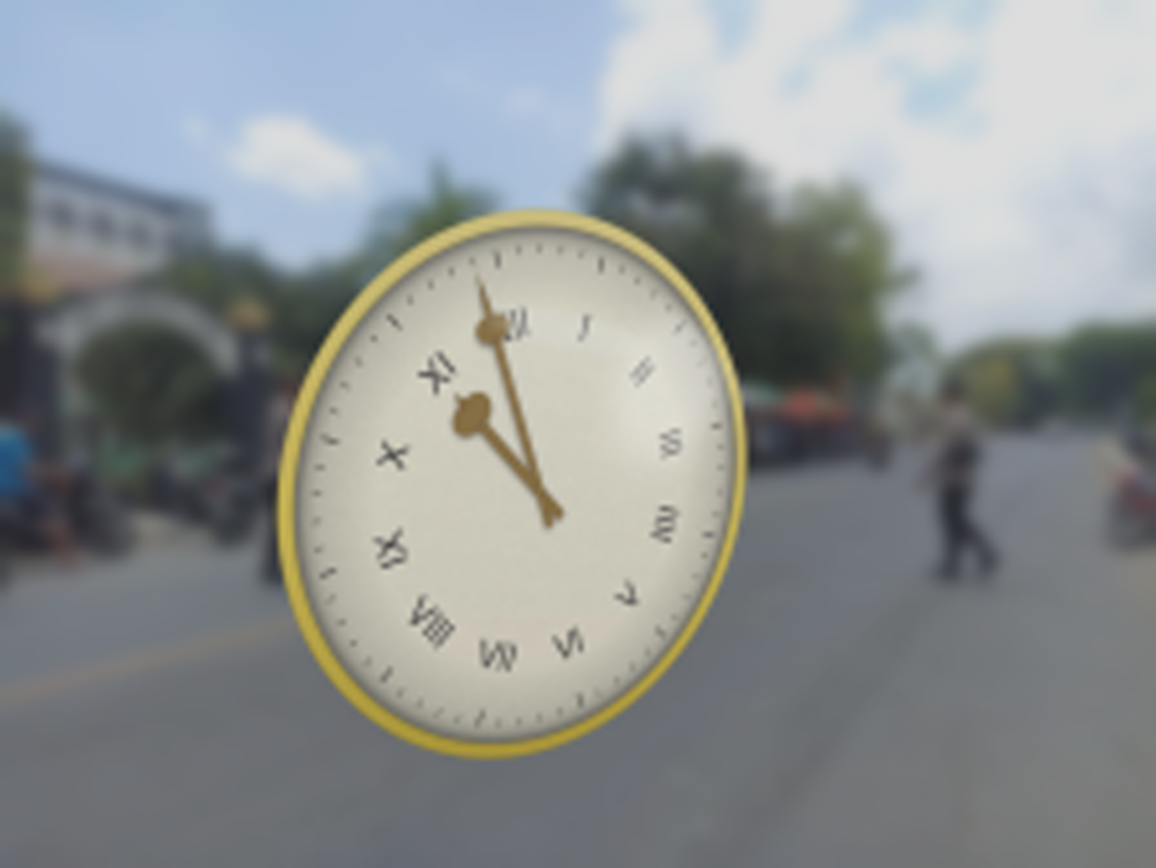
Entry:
10 h 59 min
